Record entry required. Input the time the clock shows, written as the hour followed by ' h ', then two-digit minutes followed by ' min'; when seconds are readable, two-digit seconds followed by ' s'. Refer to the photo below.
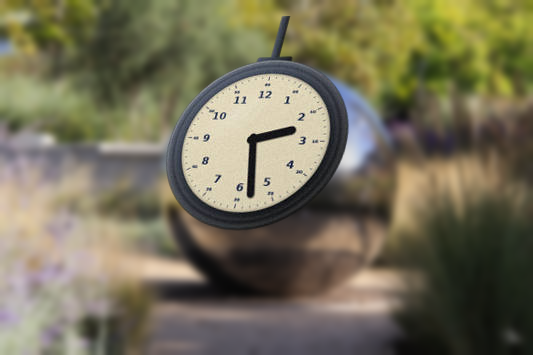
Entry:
2 h 28 min
